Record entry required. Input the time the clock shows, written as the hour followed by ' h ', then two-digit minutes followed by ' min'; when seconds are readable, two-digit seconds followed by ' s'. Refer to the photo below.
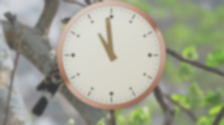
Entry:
10 h 59 min
